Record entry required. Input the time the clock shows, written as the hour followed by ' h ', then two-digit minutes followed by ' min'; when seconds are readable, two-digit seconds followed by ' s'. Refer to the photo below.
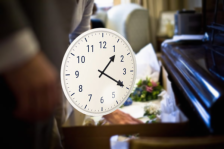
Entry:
1 h 20 min
